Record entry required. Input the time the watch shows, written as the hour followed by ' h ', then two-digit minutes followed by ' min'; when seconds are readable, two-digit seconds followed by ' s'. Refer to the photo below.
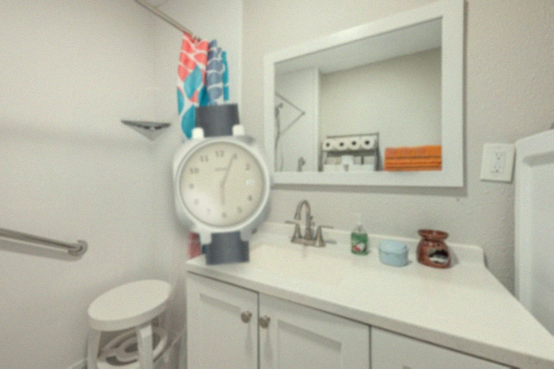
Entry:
6 h 04 min
